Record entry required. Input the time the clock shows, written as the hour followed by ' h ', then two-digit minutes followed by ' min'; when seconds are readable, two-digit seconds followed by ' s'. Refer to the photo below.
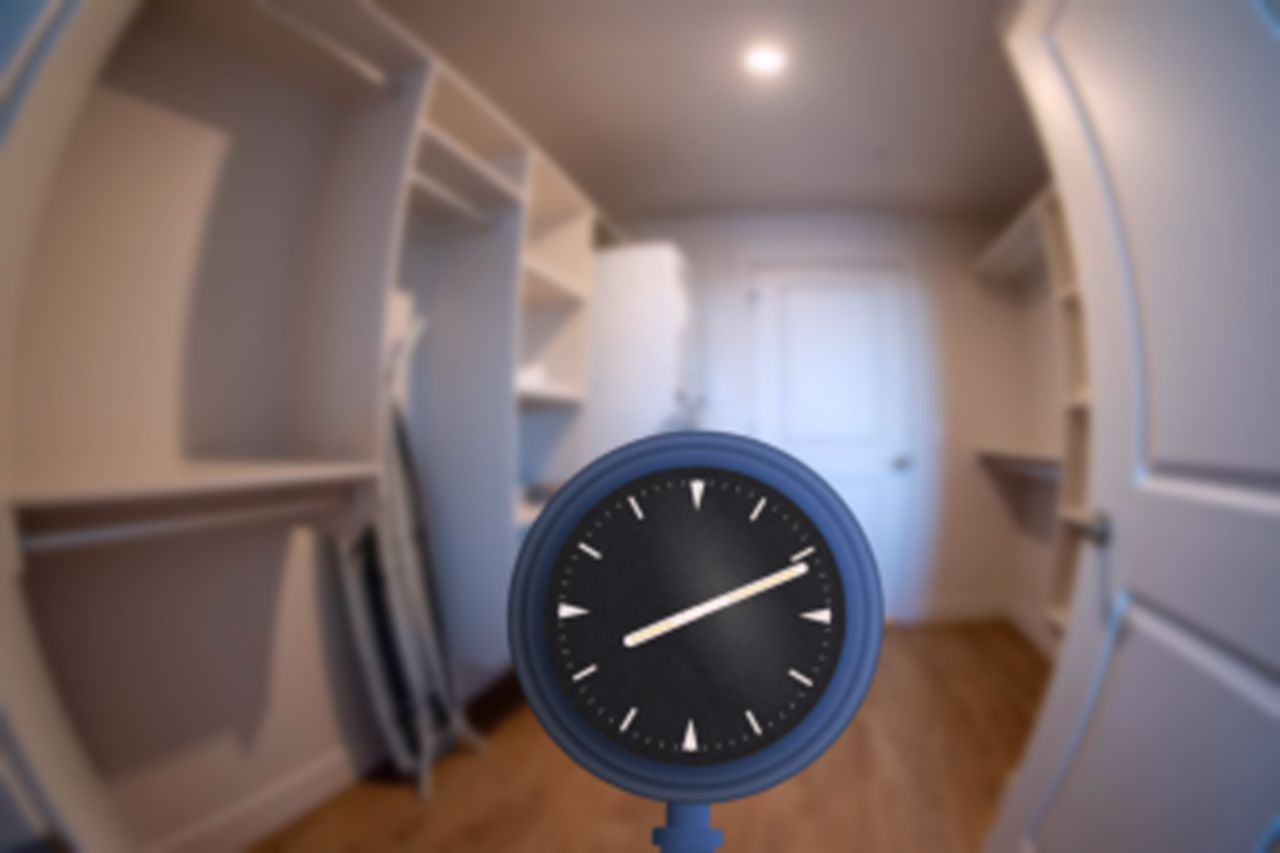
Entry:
8 h 11 min
